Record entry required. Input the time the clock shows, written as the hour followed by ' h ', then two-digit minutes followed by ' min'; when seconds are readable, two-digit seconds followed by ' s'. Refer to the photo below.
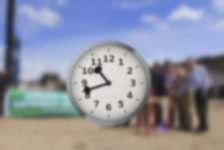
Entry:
10 h 42 min
